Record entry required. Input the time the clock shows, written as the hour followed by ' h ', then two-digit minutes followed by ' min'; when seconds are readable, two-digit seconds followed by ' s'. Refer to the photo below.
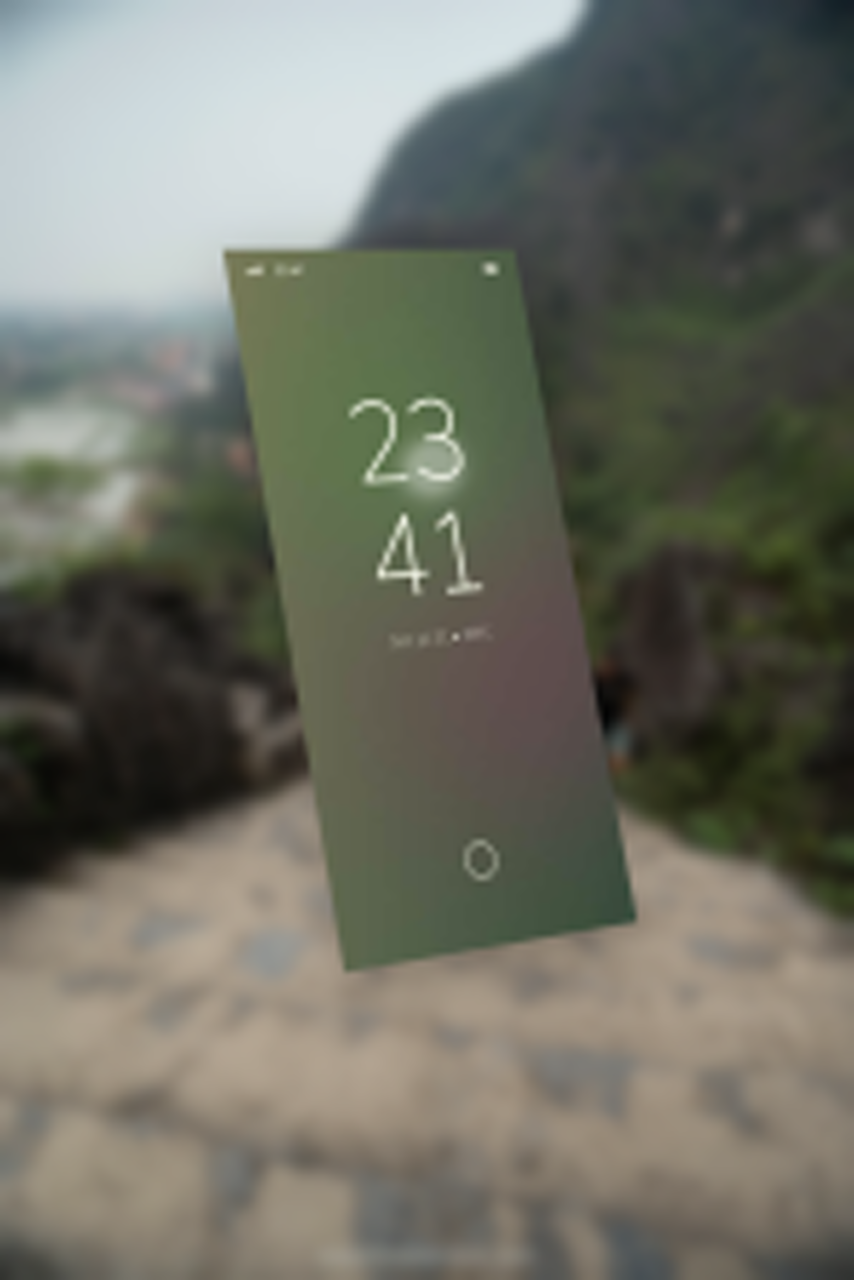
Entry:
23 h 41 min
